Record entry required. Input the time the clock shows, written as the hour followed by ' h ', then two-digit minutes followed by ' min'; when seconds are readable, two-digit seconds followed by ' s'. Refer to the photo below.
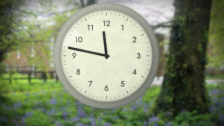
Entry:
11 h 47 min
